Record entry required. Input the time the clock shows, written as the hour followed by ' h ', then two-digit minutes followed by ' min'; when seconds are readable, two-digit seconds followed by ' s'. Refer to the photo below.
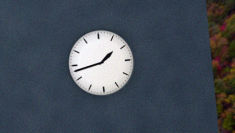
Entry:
1 h 43 min
